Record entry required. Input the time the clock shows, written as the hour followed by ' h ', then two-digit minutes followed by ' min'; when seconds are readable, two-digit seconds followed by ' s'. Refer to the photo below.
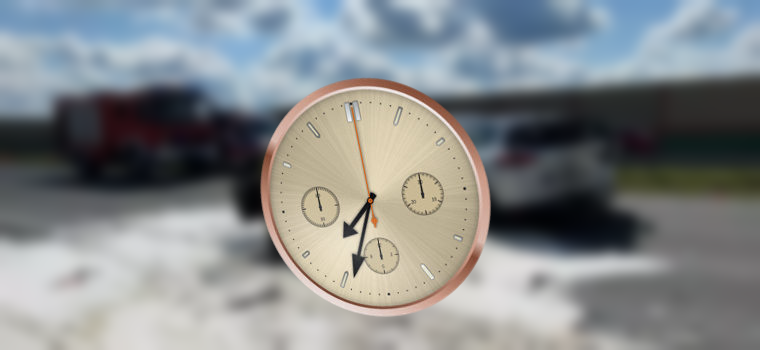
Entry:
7 h 34 min
